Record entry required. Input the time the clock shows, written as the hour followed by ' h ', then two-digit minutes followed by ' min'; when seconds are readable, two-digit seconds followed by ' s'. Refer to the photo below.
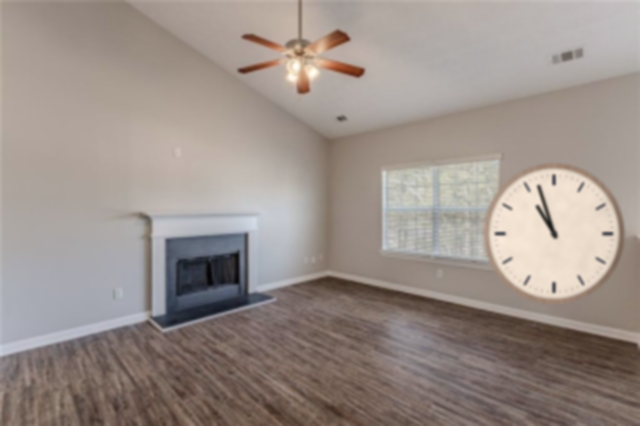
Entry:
10 h 57 min
